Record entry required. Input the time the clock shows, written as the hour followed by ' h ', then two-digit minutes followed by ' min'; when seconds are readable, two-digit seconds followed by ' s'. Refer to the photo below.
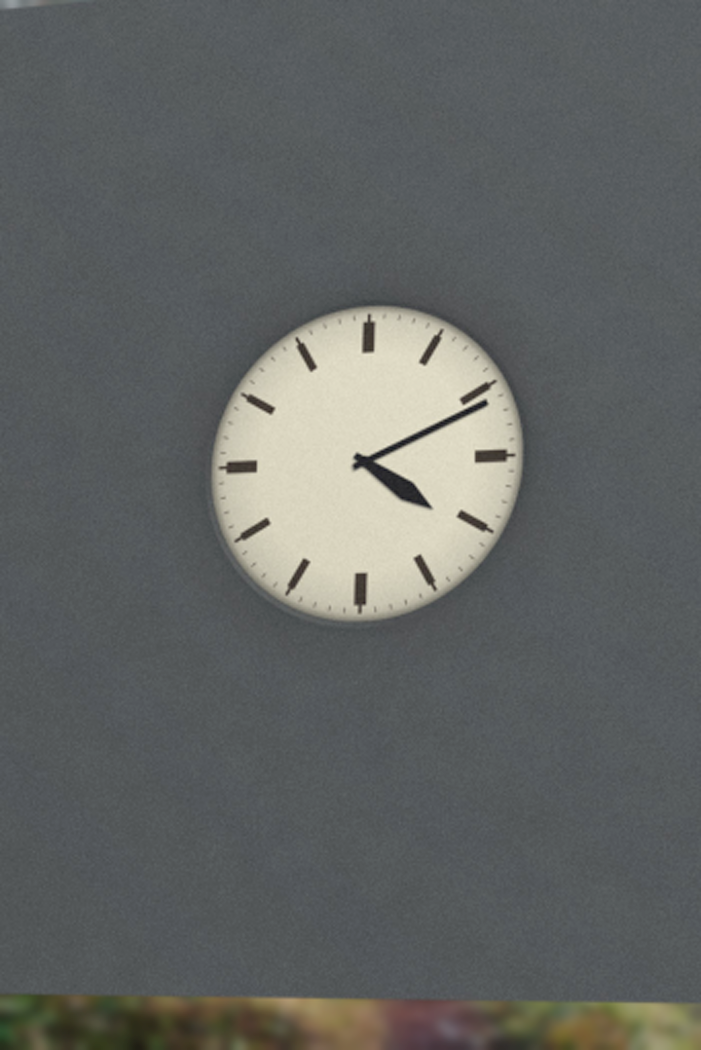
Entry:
4 h 11 min
